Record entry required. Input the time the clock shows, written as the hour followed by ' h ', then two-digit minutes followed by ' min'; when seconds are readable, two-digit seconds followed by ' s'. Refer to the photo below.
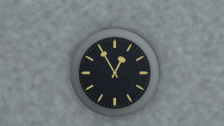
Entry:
12 h 55 min
